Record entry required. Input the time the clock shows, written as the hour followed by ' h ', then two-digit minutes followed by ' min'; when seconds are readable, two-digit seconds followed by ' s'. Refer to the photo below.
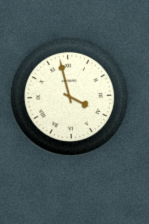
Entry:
3 h 58 min
